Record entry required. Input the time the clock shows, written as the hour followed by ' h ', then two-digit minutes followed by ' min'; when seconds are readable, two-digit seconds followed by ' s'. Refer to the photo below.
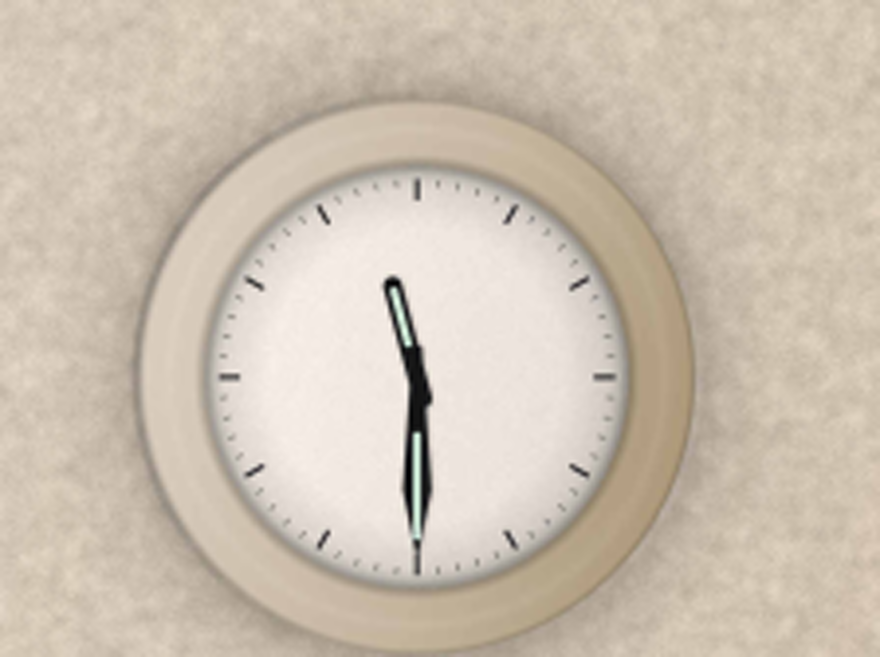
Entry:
11 h 30 min
